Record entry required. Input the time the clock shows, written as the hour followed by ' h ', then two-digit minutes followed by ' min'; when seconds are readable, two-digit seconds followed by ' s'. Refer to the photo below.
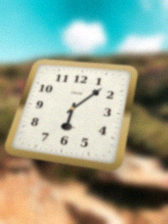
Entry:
6 h 07 min
